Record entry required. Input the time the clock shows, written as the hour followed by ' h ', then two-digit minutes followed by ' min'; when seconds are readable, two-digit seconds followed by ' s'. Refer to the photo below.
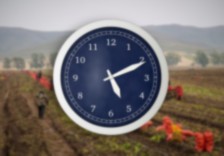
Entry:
5 h 11 min
